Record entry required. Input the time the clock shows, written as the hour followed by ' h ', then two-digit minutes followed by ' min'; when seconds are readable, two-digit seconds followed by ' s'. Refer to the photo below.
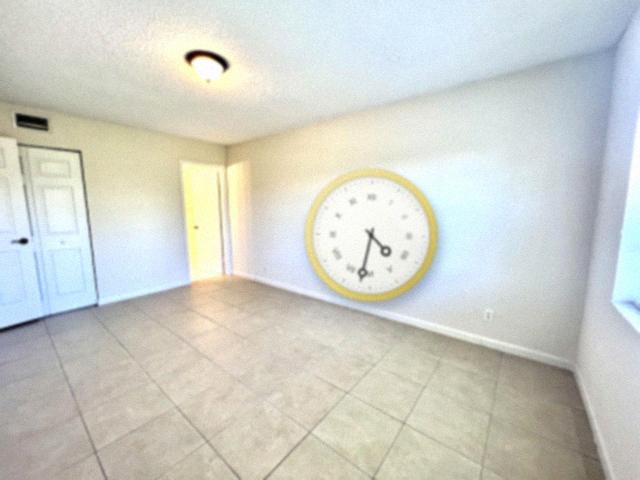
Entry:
4 h 32 min
